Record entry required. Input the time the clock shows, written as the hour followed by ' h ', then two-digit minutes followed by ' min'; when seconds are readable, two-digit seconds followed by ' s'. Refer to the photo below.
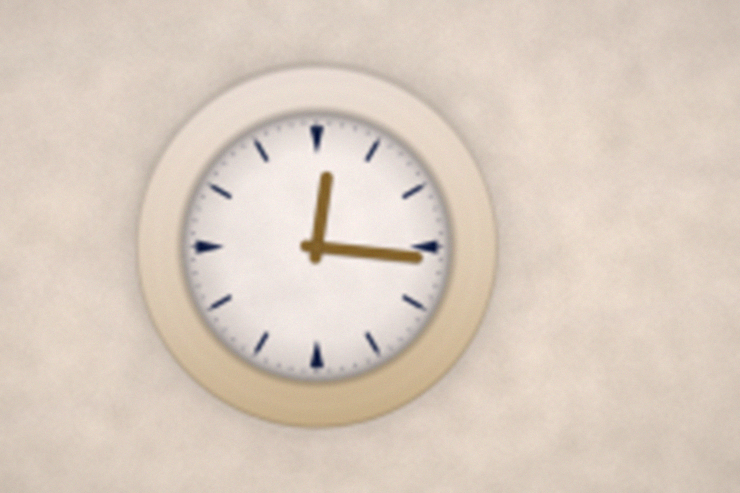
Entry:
12 h 16 min
